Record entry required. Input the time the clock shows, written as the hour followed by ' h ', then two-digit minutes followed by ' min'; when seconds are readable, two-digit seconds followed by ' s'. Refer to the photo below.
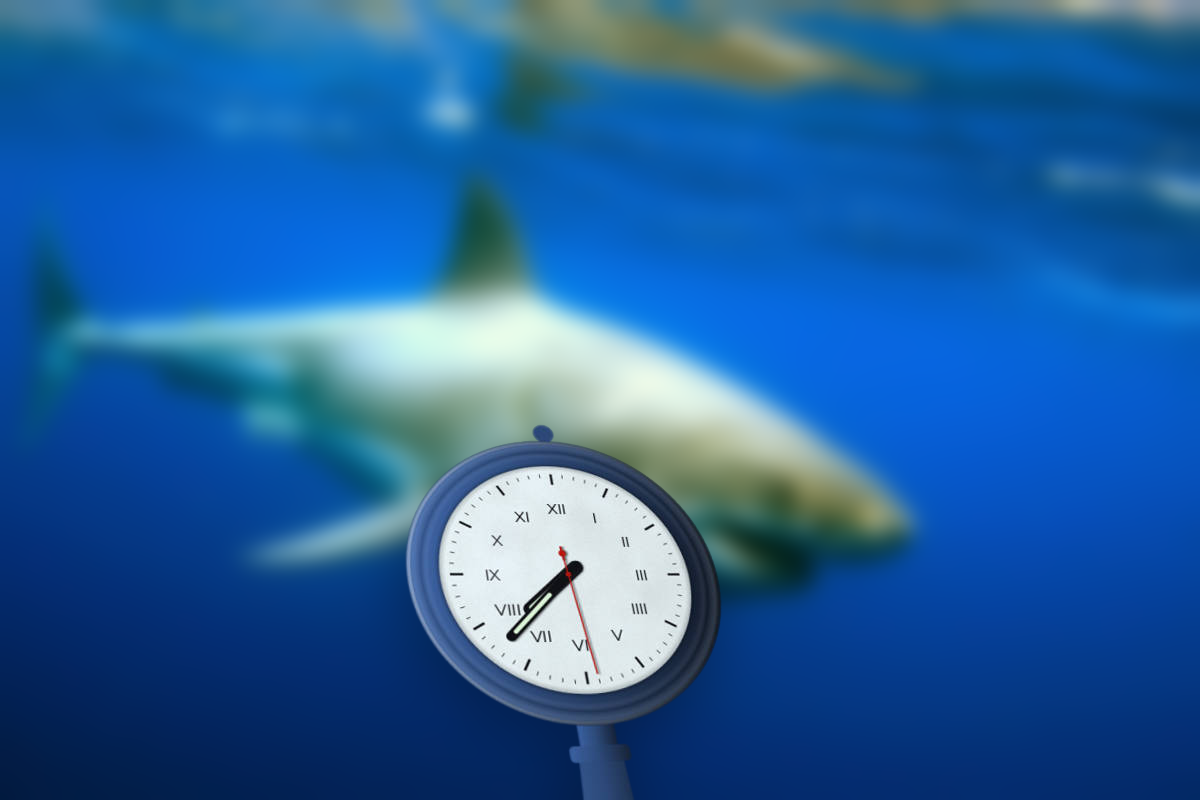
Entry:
7 h 37 min 29 s
